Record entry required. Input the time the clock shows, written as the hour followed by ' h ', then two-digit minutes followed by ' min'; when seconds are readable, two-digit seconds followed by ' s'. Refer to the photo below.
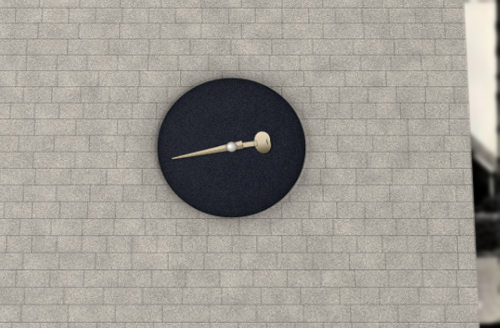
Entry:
2 h 43 min
